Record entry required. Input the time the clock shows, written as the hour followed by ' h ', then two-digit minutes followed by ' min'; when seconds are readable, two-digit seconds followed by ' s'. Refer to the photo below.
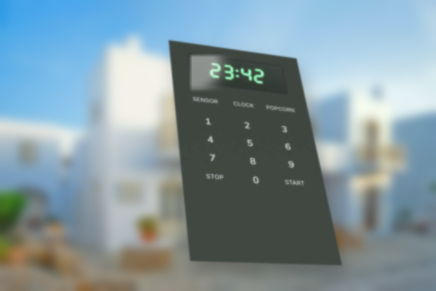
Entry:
23 h 42 min
